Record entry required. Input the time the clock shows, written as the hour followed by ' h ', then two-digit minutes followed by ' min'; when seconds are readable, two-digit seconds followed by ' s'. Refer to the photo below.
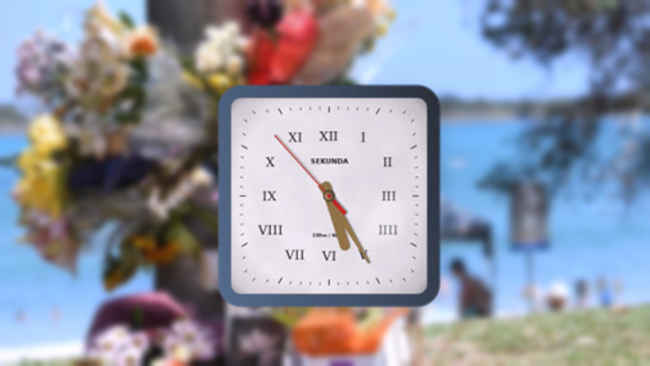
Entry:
5 h 24 min 53 s
